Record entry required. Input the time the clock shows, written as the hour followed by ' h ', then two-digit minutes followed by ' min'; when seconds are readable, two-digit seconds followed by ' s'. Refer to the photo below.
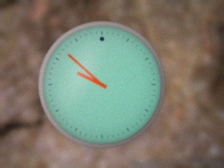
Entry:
9 h 52 min
